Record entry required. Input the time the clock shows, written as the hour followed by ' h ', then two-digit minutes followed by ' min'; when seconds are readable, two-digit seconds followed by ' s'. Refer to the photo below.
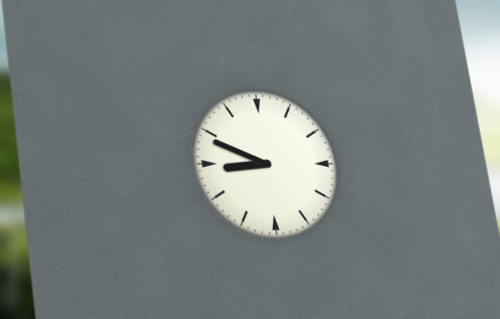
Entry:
8 h 49 min
